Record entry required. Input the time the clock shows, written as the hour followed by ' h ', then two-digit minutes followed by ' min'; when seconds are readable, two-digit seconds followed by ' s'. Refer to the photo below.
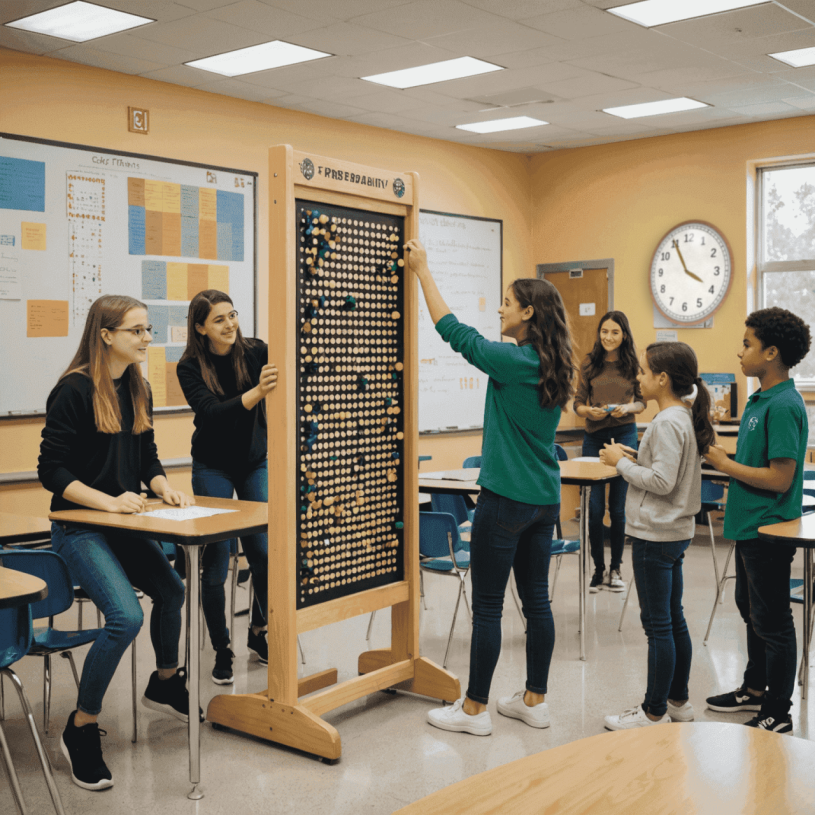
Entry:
3 h 55 min
